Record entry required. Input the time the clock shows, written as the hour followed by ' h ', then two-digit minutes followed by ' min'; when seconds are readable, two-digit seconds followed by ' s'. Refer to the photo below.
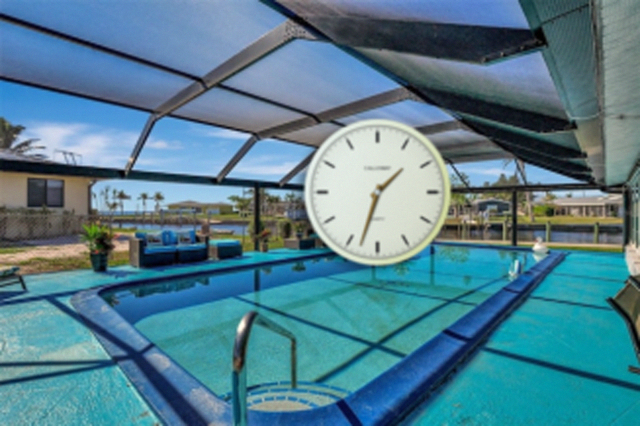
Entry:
1 h 33 min
